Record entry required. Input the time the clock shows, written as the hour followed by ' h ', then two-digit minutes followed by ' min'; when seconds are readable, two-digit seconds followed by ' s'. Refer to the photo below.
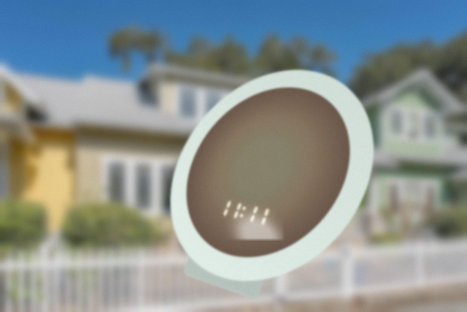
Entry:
11 h 11 min
